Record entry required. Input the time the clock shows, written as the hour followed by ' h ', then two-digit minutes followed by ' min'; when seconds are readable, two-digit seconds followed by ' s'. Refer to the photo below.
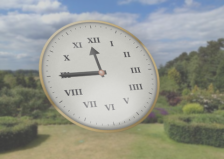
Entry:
11 h 45 min
